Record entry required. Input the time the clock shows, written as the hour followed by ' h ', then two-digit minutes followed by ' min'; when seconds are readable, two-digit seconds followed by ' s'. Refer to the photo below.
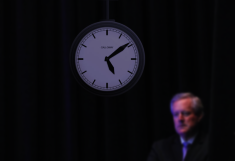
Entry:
5 h 09 min
